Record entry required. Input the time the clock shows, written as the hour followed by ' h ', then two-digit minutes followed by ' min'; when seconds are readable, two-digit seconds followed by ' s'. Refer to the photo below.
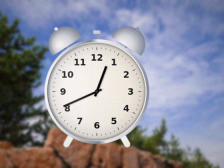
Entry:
12 h 41 min
